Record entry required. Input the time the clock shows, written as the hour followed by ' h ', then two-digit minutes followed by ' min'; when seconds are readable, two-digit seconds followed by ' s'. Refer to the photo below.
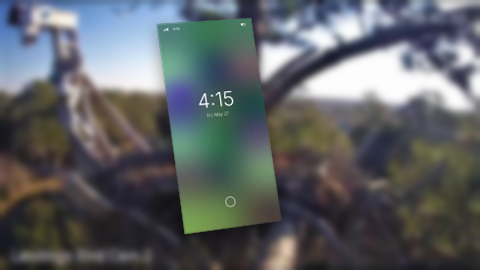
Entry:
4 h 15 min
